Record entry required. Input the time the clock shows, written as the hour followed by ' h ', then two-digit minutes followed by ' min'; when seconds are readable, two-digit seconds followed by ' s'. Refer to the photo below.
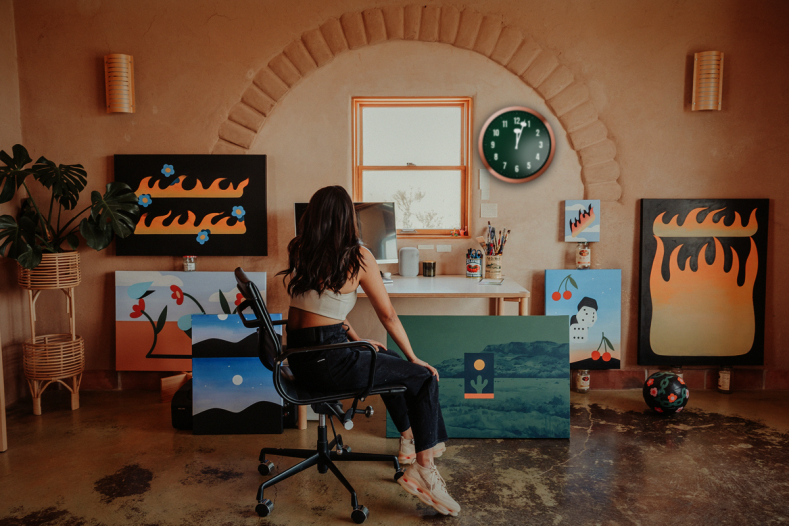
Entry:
12 h 03 min
